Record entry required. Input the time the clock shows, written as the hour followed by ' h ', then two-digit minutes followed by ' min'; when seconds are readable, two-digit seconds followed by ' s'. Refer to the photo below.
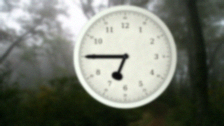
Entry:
6 h 45 min
